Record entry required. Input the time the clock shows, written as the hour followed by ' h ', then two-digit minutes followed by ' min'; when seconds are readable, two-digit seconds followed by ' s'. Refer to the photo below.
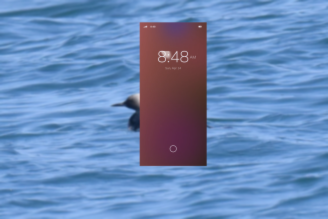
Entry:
8 h 48 min
